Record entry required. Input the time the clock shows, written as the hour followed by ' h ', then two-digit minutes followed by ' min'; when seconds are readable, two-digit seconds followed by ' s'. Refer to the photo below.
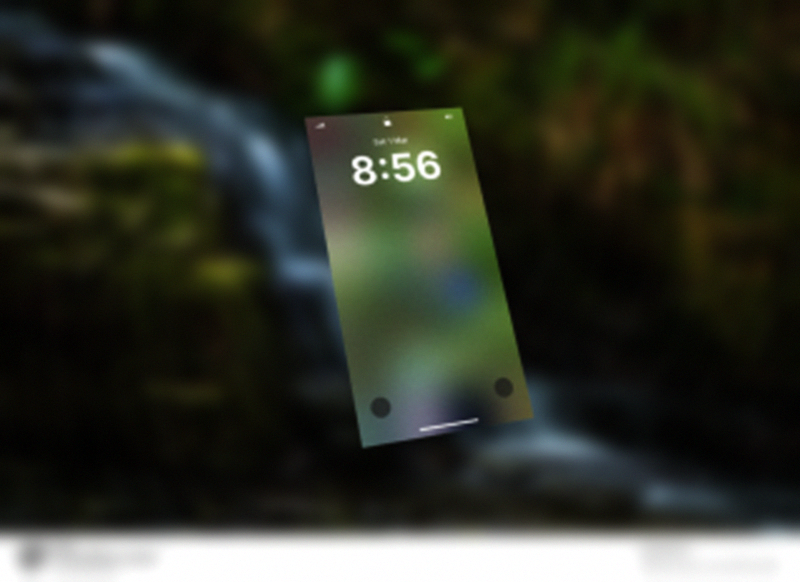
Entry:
8 h 56 min
